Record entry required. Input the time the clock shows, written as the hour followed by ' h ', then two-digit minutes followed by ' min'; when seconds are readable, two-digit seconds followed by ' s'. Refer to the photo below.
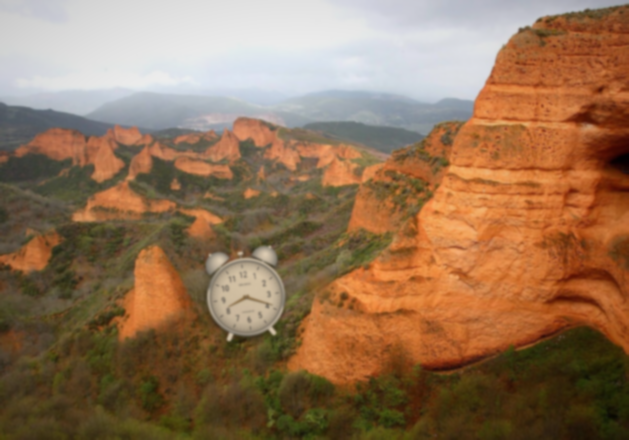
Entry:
8 h 19 min
